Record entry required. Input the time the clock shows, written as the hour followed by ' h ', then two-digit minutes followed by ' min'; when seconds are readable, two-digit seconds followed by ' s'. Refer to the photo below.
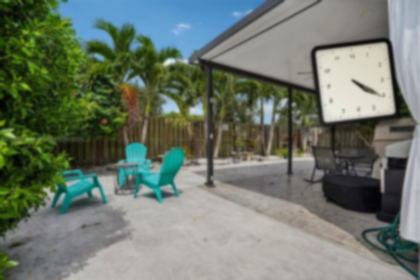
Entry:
4 h 21 min
